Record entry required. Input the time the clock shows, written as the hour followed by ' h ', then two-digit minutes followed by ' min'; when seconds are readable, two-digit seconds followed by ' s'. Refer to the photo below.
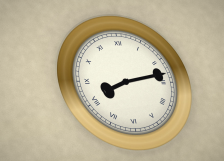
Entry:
8 h 13 min
